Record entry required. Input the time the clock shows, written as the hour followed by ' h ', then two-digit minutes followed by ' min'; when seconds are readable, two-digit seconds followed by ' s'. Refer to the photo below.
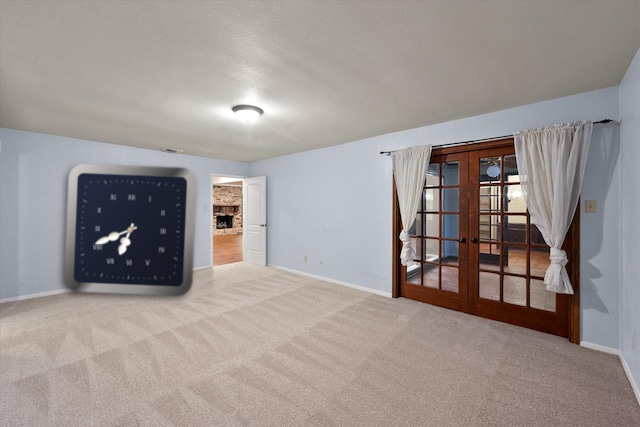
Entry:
6 h 41 min
